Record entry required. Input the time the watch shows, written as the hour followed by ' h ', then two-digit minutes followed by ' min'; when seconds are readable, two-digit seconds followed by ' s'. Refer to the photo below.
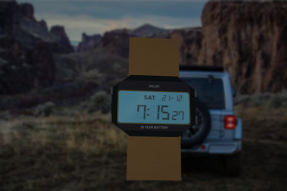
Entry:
7 h 15 min 27 s
